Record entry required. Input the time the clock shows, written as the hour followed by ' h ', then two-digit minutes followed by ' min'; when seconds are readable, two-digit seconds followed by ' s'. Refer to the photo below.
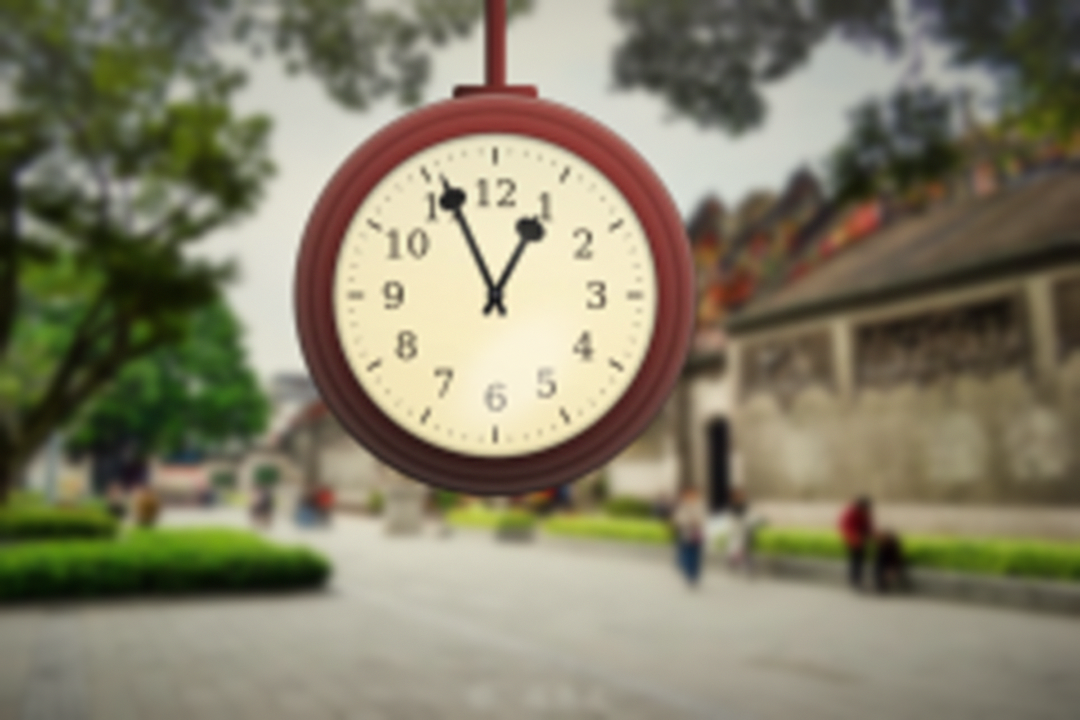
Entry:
12 h 56 min
